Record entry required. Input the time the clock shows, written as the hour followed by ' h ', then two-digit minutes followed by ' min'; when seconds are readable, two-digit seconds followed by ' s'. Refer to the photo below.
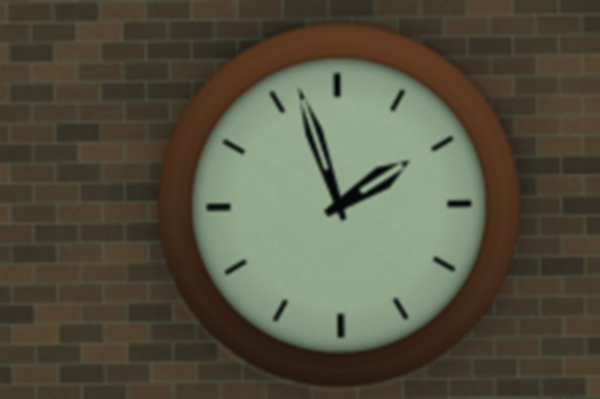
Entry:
1 h 57 min
